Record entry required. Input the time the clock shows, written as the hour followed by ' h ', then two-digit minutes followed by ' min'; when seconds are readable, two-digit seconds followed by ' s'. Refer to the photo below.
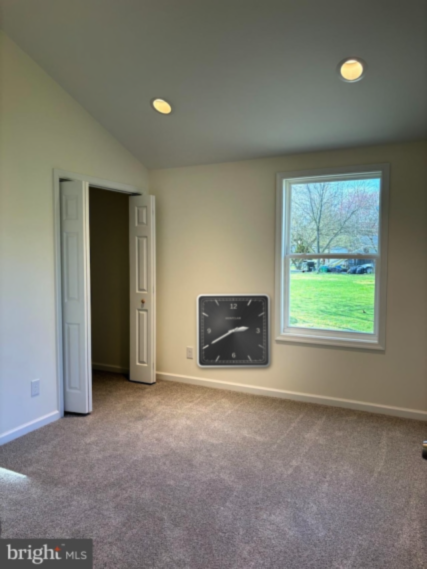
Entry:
2 h 40 min
